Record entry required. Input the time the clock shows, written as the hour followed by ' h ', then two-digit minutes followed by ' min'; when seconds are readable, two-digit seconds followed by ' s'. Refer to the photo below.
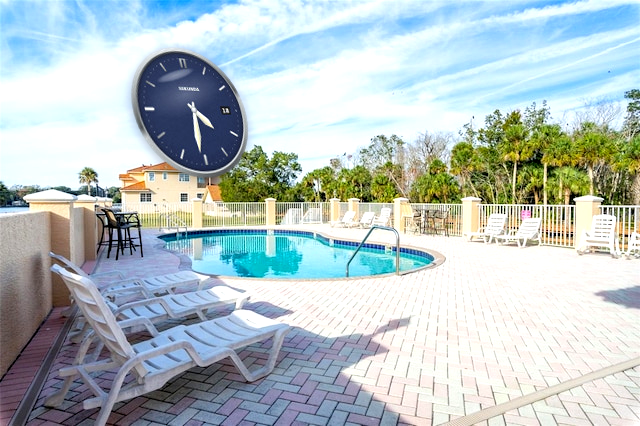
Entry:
4 h 31 min
